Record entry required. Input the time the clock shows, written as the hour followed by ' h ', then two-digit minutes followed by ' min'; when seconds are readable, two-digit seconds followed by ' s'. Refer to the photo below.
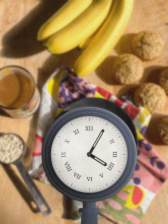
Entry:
4 h 05 min
